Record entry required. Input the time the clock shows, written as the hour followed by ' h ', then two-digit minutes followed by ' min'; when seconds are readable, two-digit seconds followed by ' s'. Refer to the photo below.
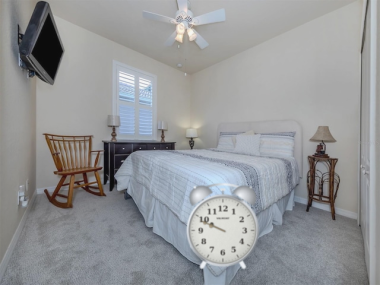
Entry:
9 h 49 min
